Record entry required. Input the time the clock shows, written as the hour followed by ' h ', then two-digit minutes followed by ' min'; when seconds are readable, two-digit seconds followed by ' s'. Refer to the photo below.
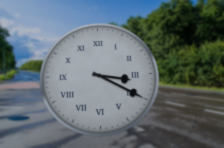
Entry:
3 h 20 min
